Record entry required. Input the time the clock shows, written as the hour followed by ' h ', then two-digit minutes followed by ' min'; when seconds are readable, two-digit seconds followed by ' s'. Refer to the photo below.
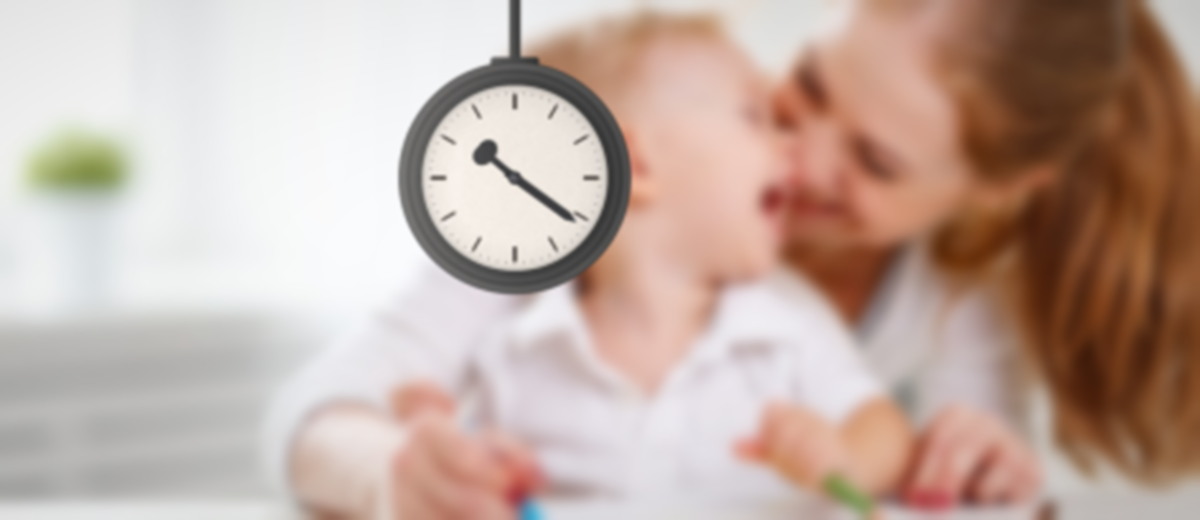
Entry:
10 h 21 min
